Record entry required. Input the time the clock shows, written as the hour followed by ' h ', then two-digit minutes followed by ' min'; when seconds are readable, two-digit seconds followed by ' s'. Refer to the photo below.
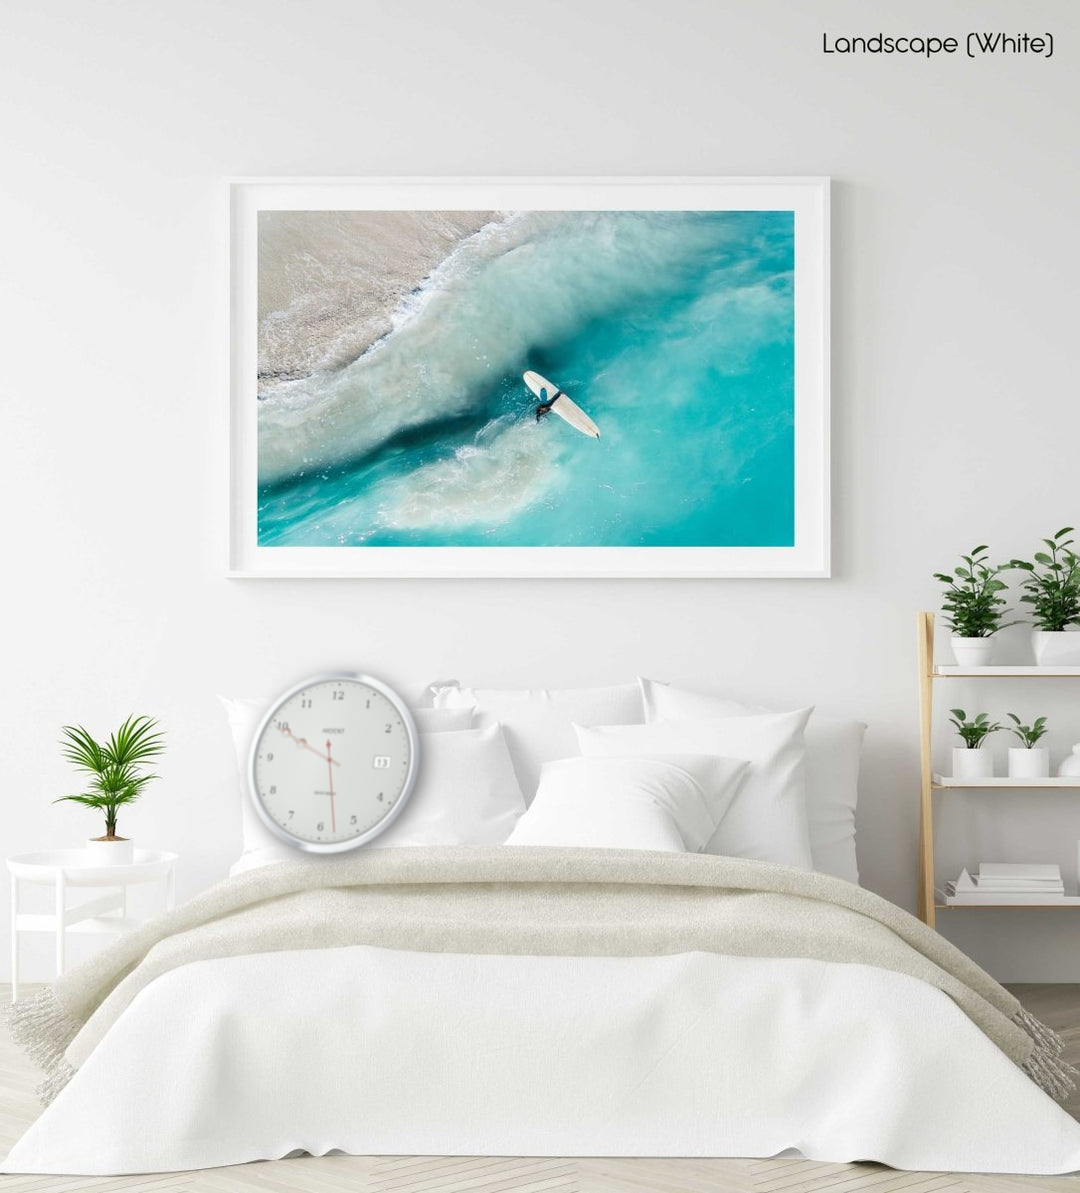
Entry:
9 h 49 min 28 s
